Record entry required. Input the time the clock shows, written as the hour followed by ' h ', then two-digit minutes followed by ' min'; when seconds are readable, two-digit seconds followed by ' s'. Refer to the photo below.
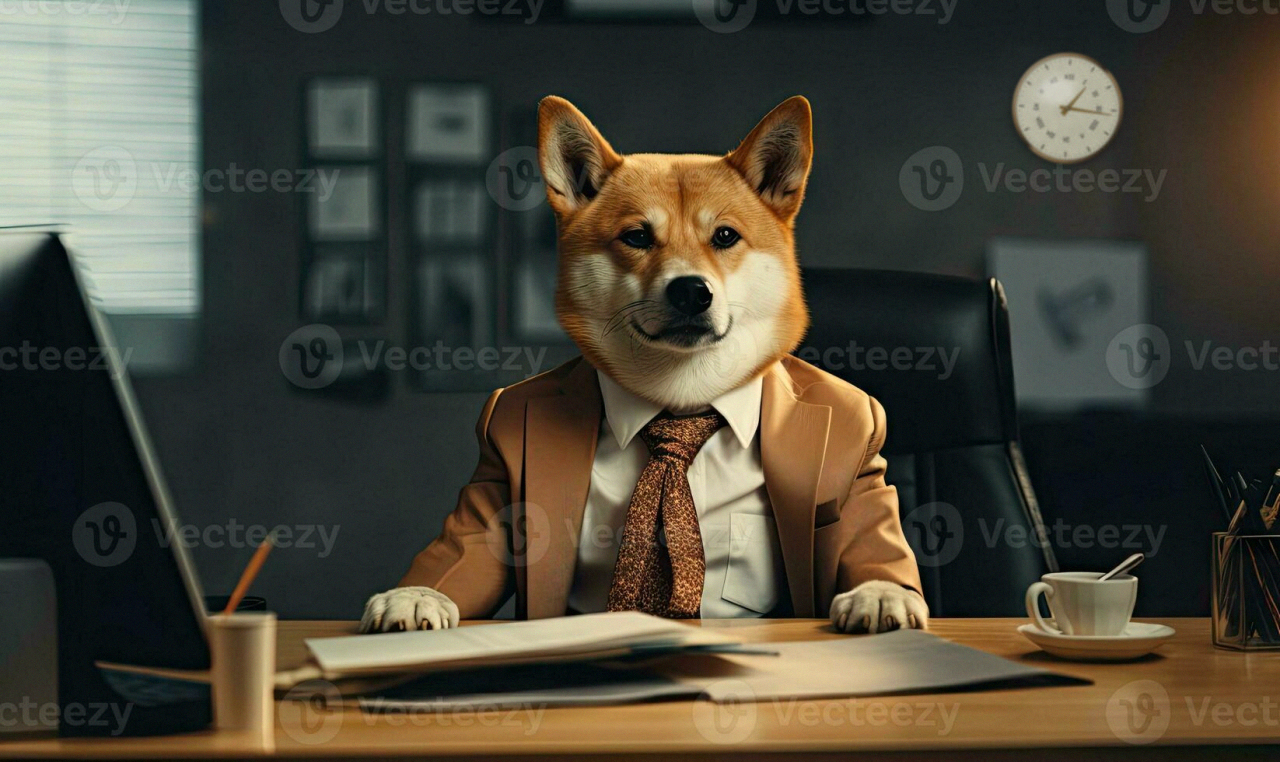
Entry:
1 h 16 min
